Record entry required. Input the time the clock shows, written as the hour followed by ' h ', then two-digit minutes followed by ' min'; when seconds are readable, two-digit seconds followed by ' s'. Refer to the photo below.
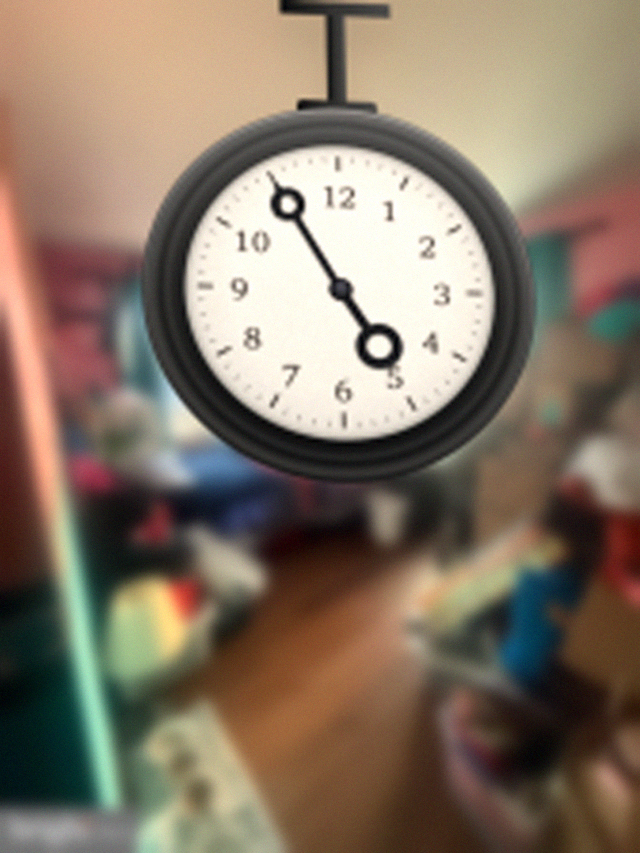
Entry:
4 h 55 min
